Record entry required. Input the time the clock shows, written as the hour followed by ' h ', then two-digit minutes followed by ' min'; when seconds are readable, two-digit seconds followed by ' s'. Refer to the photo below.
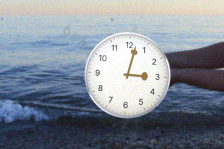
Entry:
3 h 02 min
